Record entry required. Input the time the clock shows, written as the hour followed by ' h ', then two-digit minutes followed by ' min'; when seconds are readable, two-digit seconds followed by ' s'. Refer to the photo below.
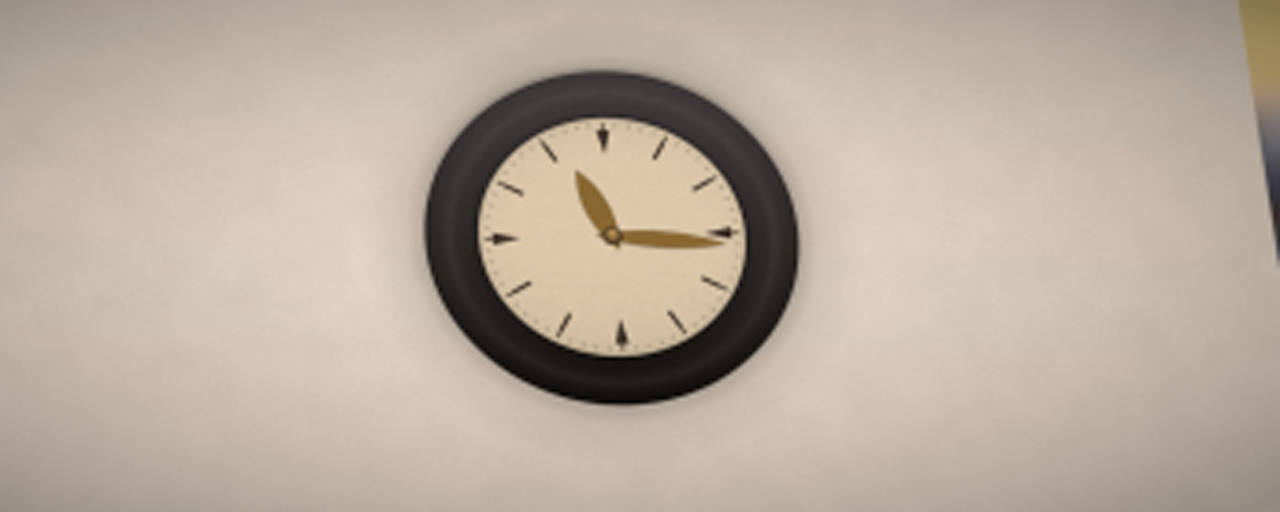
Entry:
11 h 16 min
